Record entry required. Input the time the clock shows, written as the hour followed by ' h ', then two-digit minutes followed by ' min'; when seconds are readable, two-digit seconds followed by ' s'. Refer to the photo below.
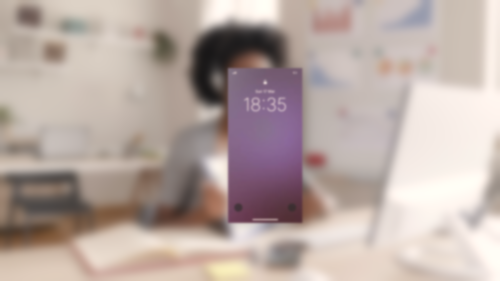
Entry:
18 h 35 min
